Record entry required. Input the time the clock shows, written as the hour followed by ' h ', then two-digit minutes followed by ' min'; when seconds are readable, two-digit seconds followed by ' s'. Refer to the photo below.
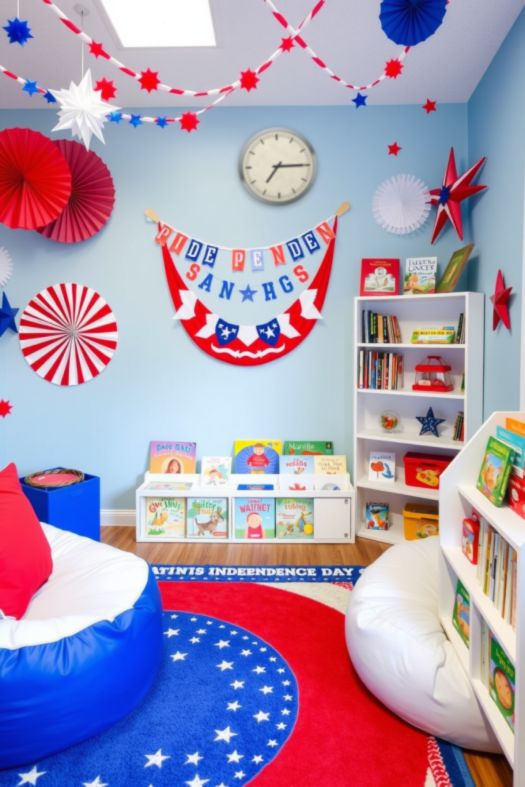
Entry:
7 h 15 min
